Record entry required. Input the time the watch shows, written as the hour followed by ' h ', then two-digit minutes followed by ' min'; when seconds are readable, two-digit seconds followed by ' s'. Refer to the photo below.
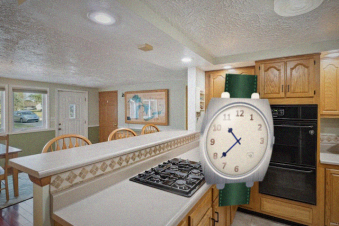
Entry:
10 h 38 min
